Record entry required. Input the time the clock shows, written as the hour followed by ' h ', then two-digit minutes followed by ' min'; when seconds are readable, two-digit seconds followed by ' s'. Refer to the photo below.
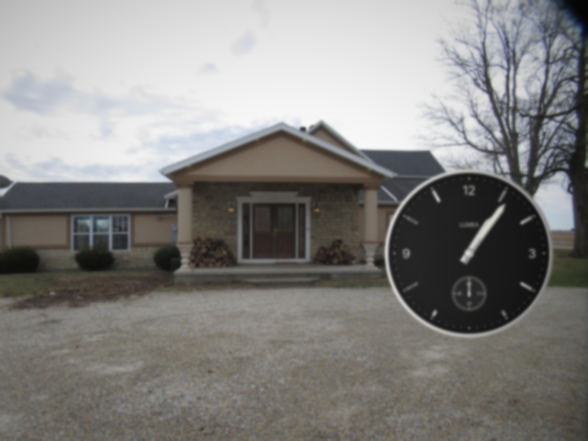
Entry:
1 h 06 min
